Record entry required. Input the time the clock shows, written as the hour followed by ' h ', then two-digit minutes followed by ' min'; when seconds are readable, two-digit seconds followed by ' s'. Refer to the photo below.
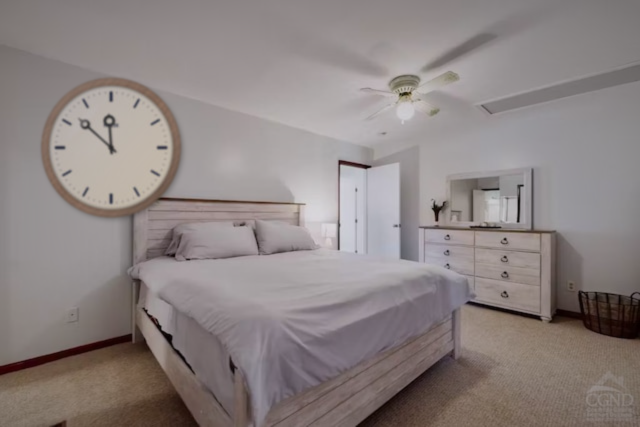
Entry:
11 h 52 min
